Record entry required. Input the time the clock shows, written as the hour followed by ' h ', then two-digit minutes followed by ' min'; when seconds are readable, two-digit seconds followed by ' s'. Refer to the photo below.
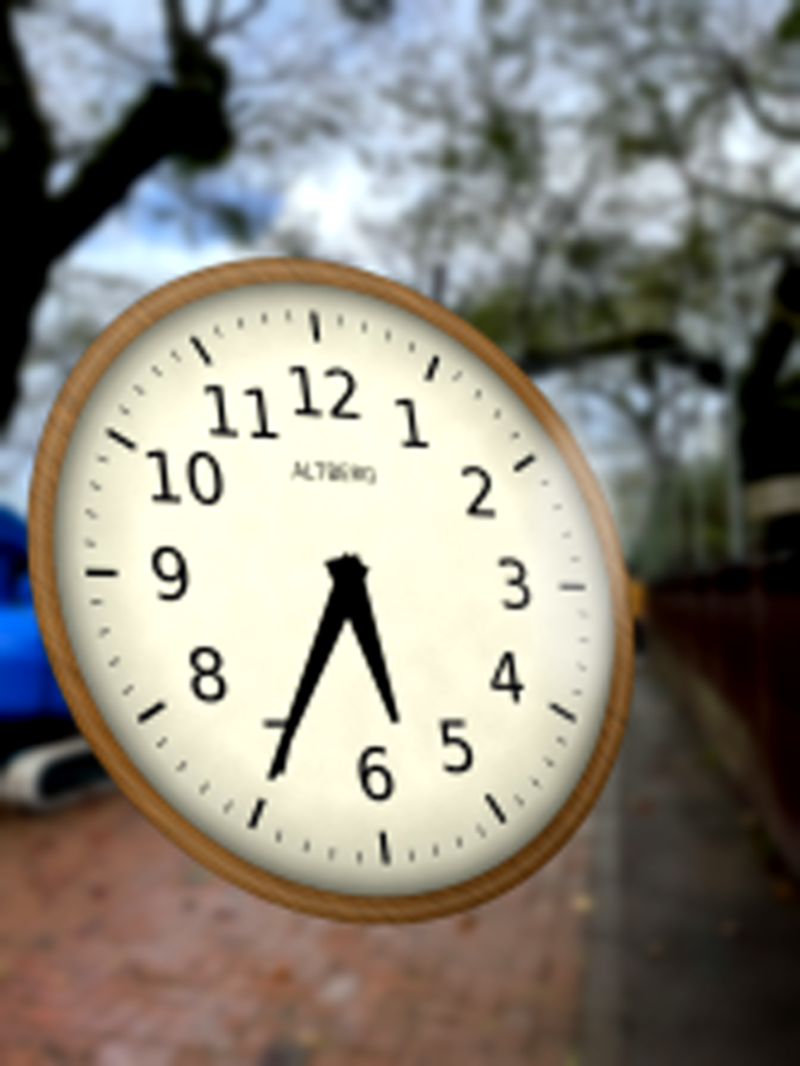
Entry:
5 h 35 min
